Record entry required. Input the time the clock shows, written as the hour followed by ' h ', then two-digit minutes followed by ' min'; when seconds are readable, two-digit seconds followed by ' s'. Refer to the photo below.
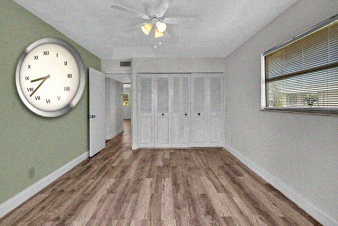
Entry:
8 h 38 min
